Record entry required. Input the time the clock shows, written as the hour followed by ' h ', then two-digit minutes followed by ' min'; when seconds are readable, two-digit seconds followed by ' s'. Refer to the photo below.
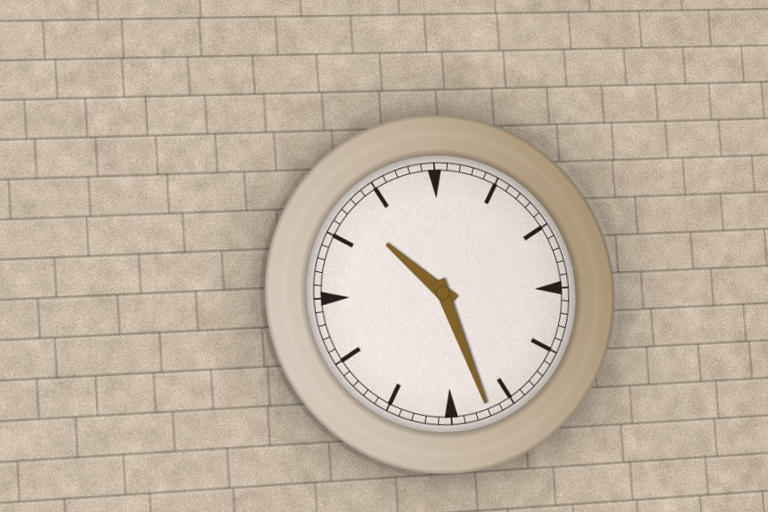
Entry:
10 h 27 min
